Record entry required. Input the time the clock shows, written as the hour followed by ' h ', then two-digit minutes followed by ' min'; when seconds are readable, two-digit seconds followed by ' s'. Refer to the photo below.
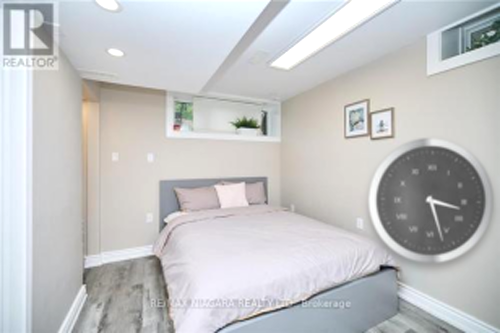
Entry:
3 h 27 min
